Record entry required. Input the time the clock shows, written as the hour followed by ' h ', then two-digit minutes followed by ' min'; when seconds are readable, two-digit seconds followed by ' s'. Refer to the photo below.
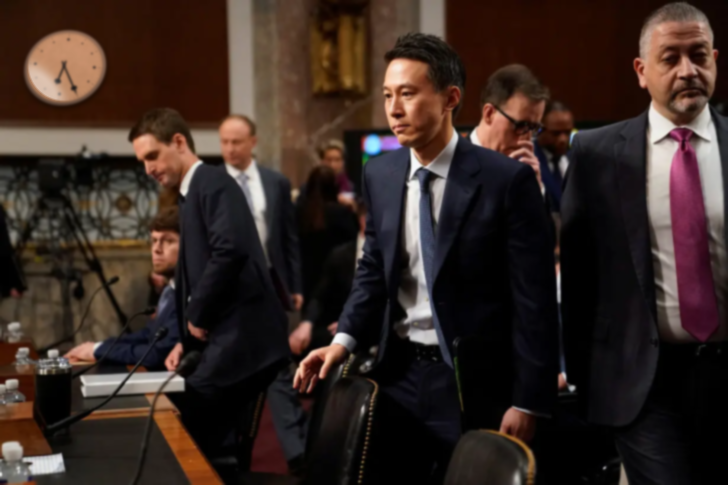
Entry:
6 h 25 min
